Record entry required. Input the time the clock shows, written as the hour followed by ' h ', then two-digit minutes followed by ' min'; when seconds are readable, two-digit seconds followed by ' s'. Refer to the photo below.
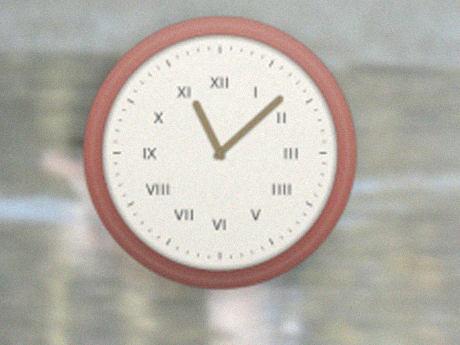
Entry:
11 h 08 min
